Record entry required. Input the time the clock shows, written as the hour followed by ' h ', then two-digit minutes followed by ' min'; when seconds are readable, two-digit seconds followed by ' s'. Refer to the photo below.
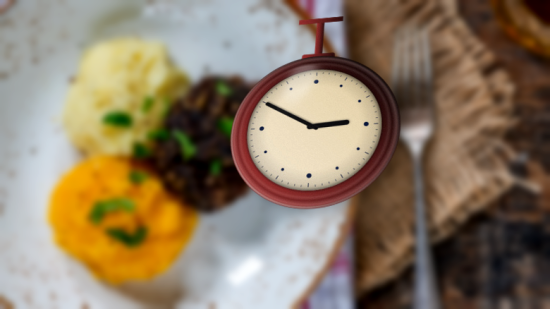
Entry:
2 h 50 min
